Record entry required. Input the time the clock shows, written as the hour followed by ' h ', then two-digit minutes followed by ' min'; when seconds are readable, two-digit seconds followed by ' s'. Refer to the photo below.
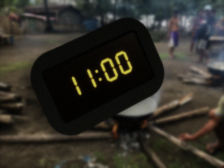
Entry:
11 h 00 min
